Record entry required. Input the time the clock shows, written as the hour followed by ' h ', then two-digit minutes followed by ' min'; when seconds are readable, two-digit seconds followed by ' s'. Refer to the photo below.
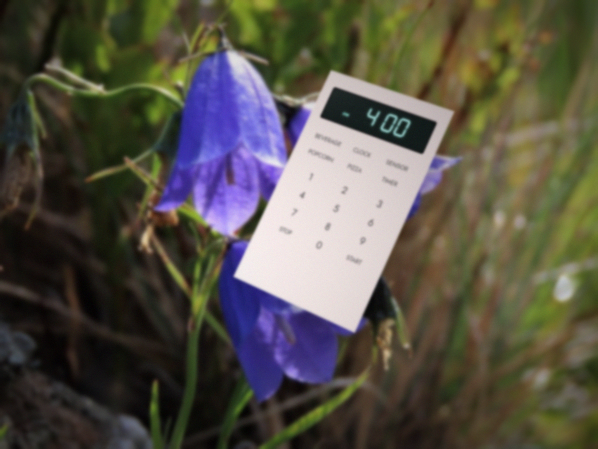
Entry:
4 h 00 min
